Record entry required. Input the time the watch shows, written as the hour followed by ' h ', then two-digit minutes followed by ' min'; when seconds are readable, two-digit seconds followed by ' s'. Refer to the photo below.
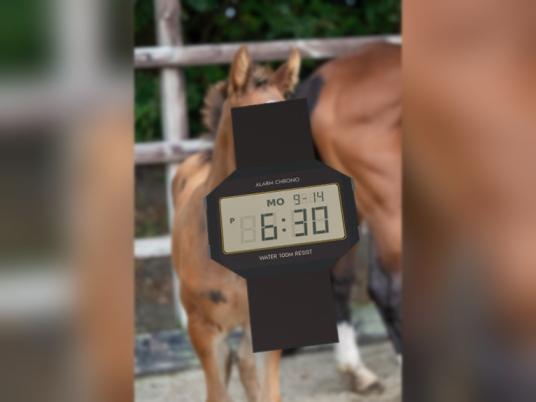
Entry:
6 h 30 min
